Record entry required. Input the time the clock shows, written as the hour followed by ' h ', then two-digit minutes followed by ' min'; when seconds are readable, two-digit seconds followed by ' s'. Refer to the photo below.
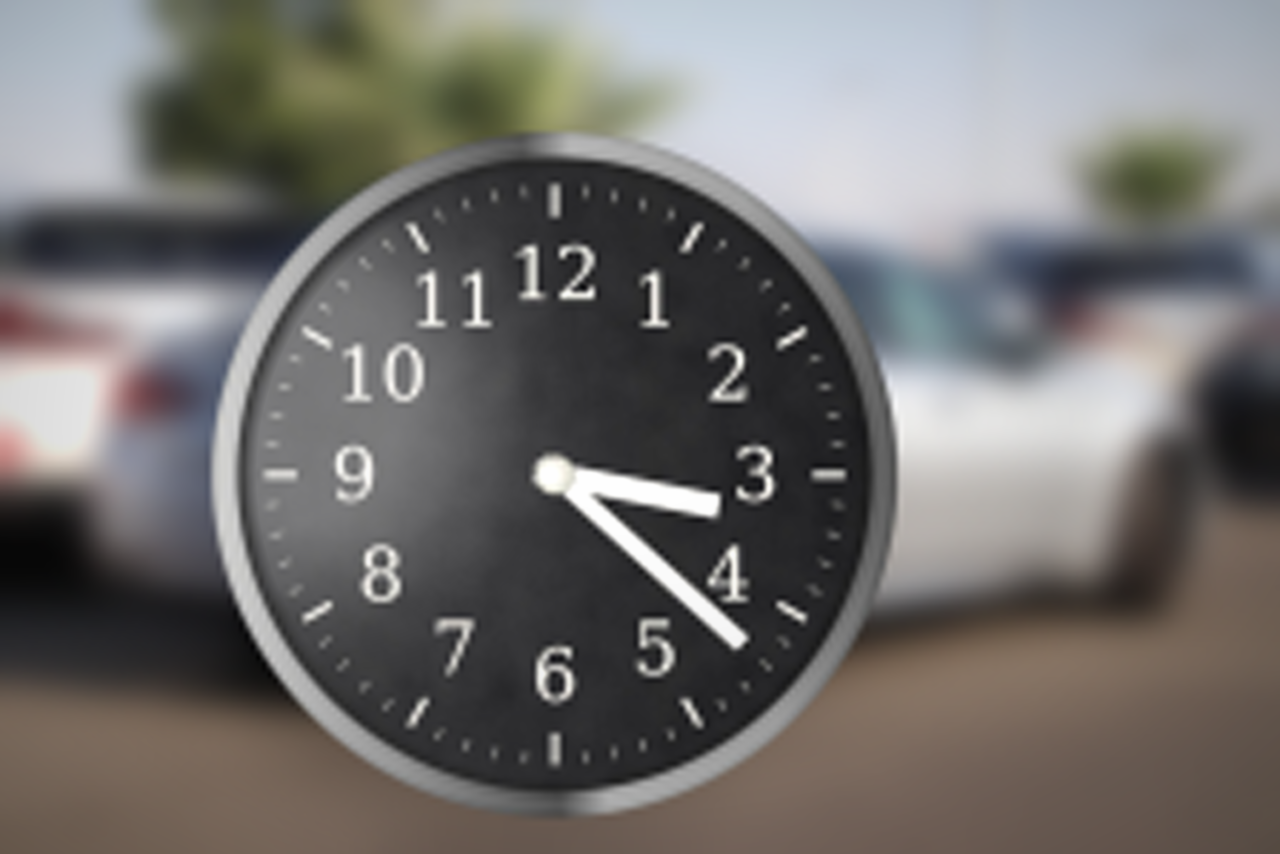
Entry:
3 h 22 min
